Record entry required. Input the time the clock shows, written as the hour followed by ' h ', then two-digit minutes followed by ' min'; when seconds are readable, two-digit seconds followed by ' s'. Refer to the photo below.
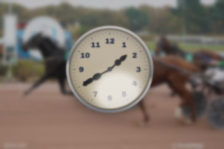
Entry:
1 h 40 min
